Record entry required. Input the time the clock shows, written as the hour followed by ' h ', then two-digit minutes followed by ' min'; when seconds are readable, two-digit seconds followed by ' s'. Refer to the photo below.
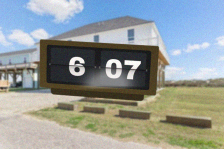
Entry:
6 h 07 min
